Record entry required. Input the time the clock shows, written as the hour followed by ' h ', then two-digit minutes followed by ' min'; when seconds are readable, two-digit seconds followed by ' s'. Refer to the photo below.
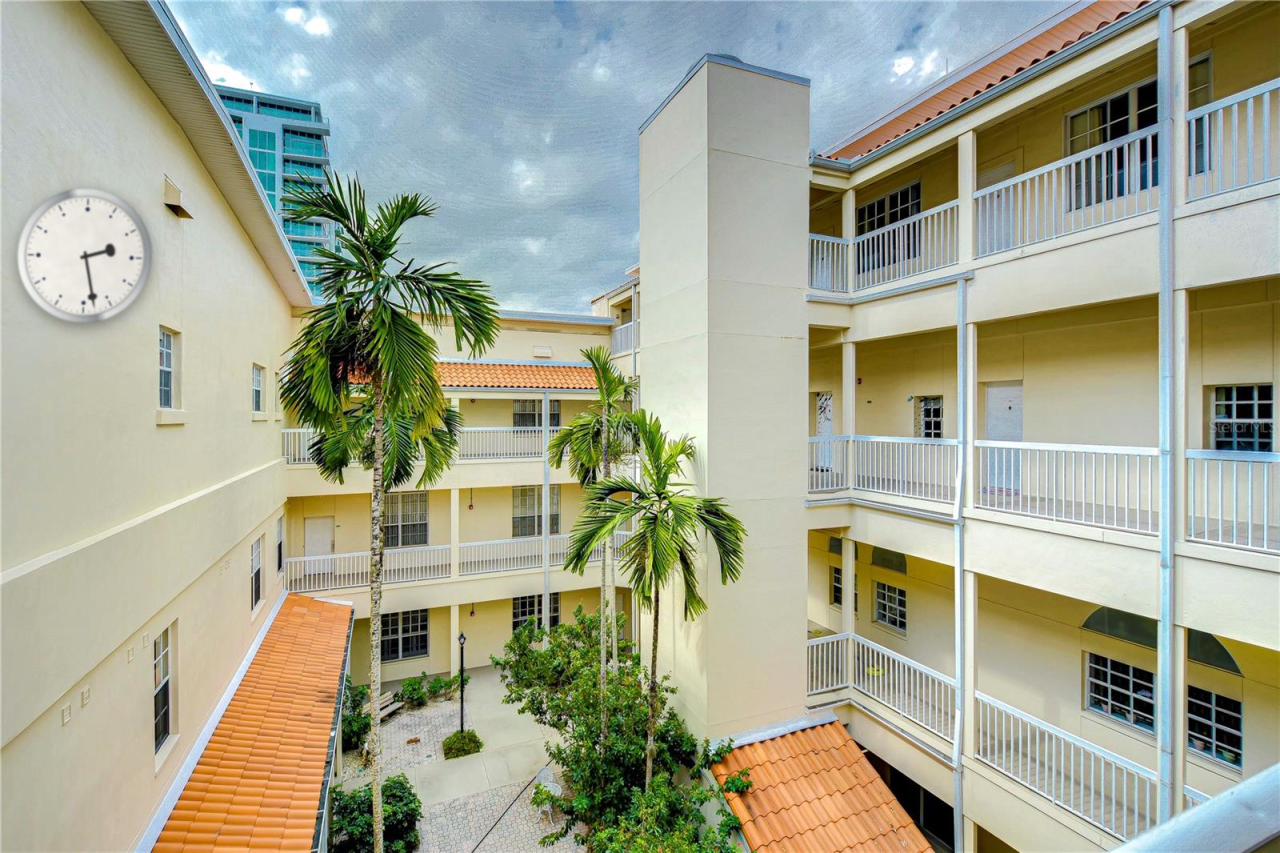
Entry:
2 h 28 min
